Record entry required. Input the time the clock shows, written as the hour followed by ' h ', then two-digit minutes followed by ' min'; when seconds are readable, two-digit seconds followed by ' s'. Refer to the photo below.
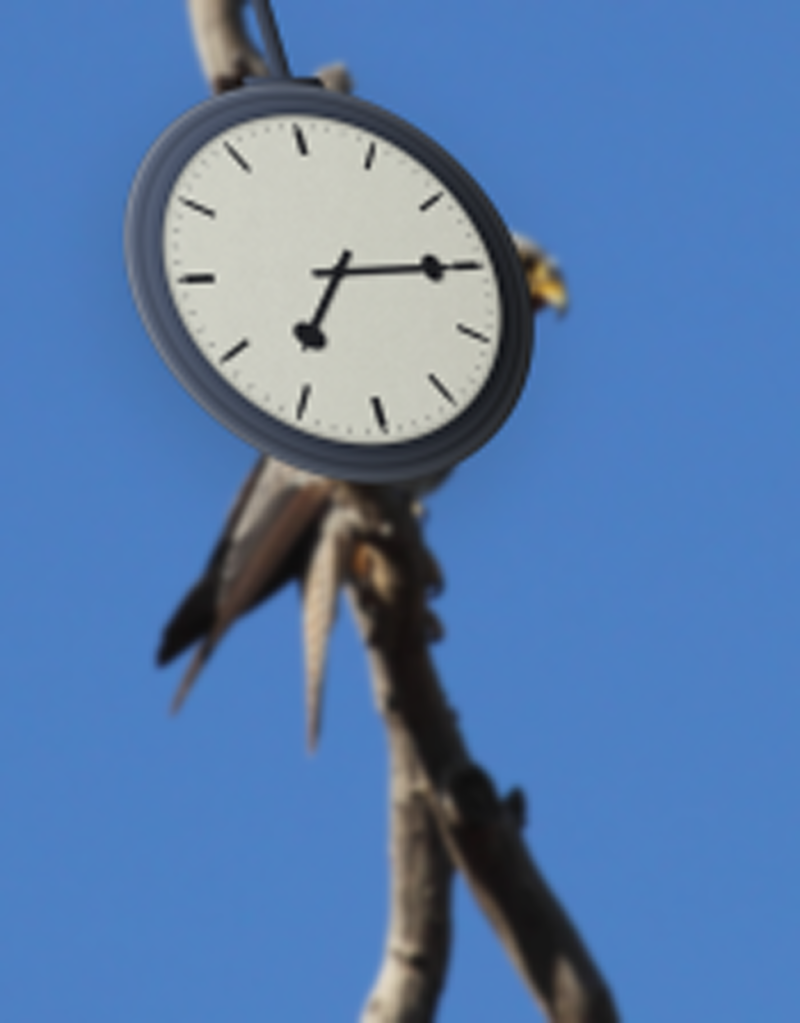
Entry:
7 h 15 min
